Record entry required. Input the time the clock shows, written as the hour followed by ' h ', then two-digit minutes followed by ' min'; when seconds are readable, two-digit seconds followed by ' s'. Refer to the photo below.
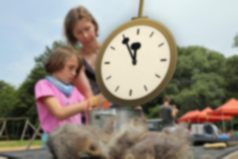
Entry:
11 h 55 min
